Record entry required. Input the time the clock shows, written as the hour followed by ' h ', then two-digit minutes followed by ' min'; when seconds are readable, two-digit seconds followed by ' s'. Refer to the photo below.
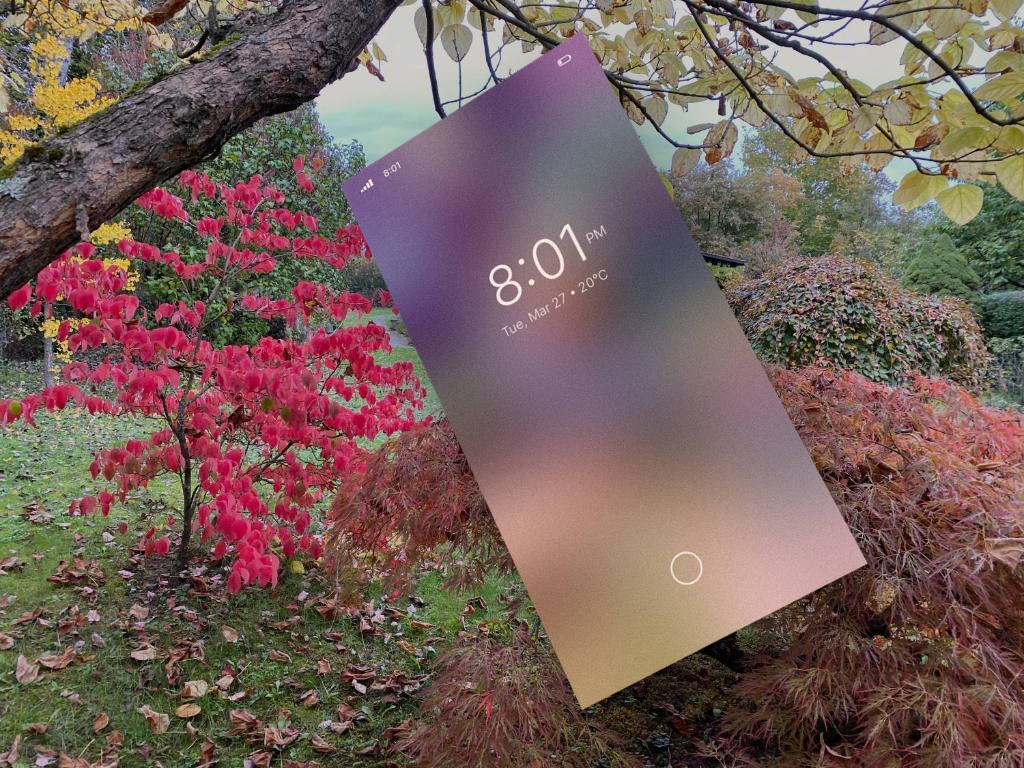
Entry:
8 h 01 min
